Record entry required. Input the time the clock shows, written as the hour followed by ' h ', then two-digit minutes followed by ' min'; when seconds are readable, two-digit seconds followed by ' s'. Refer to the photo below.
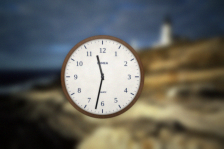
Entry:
11 h 32 min
